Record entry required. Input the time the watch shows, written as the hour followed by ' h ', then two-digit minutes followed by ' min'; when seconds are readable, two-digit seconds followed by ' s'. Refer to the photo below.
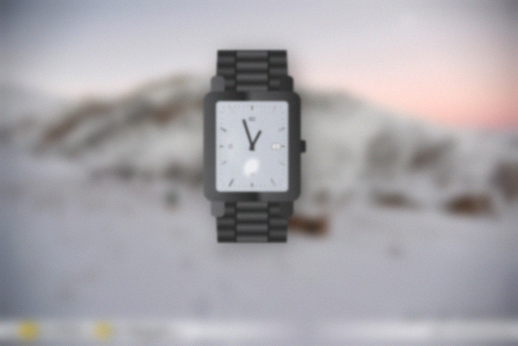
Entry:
12 h 57 min
